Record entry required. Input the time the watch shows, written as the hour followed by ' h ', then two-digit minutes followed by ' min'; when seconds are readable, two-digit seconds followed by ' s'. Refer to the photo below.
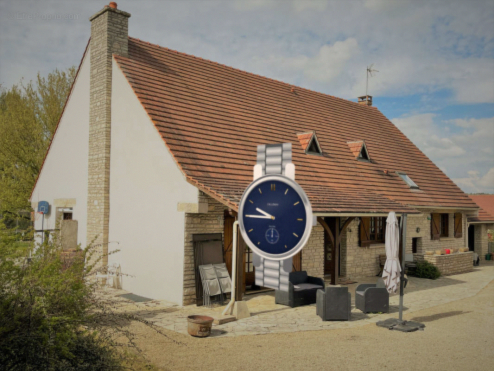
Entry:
9 h 45 min
